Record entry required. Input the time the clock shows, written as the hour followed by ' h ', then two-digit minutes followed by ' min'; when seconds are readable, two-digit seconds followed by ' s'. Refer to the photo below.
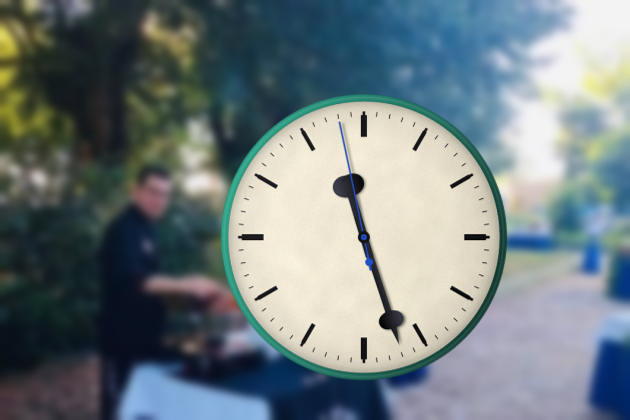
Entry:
11 h 26 min 58 s
